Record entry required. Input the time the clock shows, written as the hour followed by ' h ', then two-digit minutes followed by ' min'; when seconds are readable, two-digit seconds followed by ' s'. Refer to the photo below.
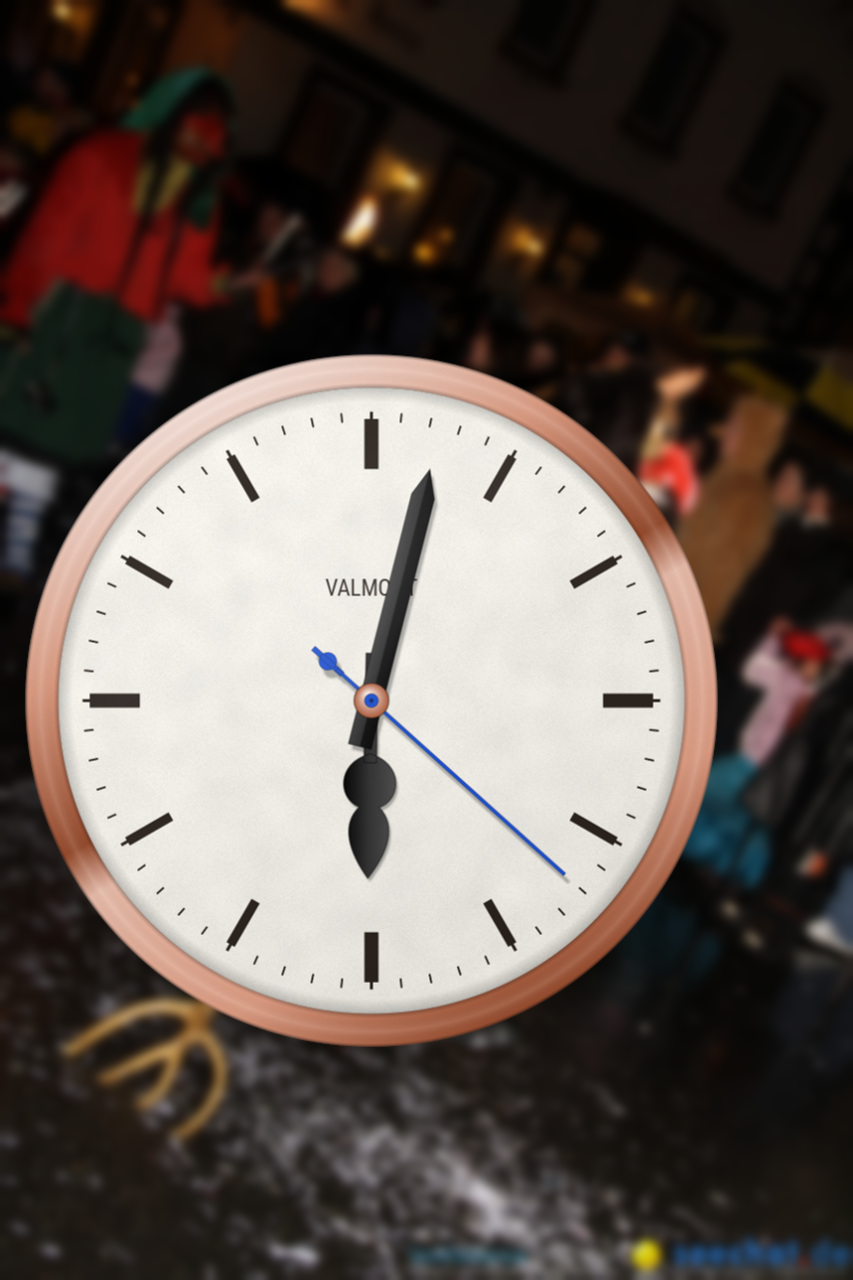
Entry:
6 h 02 min 22 s
